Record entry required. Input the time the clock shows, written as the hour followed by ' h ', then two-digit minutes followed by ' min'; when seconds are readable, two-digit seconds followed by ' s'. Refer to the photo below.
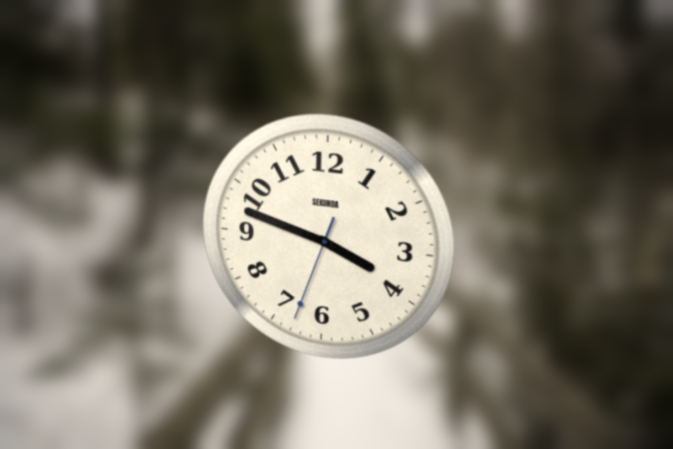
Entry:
3 h 47 min 33 s
